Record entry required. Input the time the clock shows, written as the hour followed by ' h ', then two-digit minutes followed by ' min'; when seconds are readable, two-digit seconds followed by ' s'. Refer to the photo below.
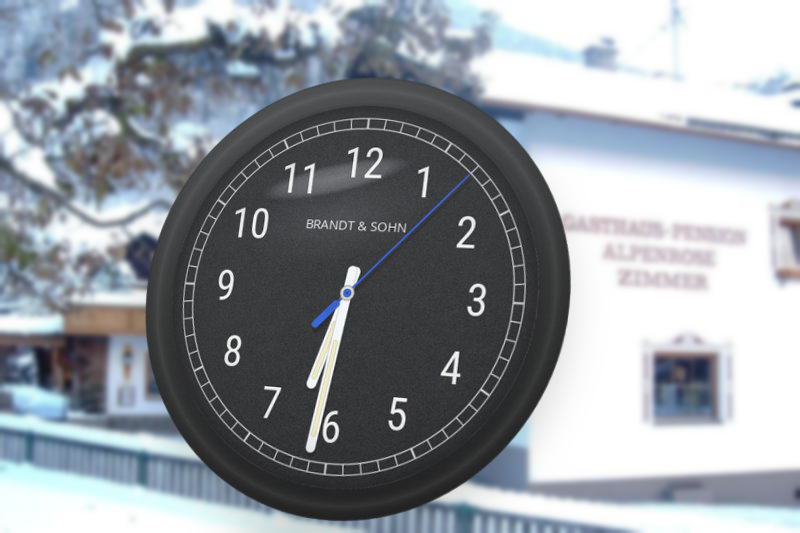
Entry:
6 h 31 min 07 s
